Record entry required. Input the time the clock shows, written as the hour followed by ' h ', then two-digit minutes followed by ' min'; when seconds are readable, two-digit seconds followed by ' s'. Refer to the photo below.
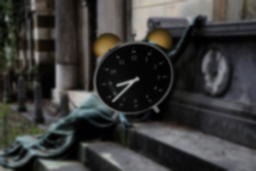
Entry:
8 h 38 min
